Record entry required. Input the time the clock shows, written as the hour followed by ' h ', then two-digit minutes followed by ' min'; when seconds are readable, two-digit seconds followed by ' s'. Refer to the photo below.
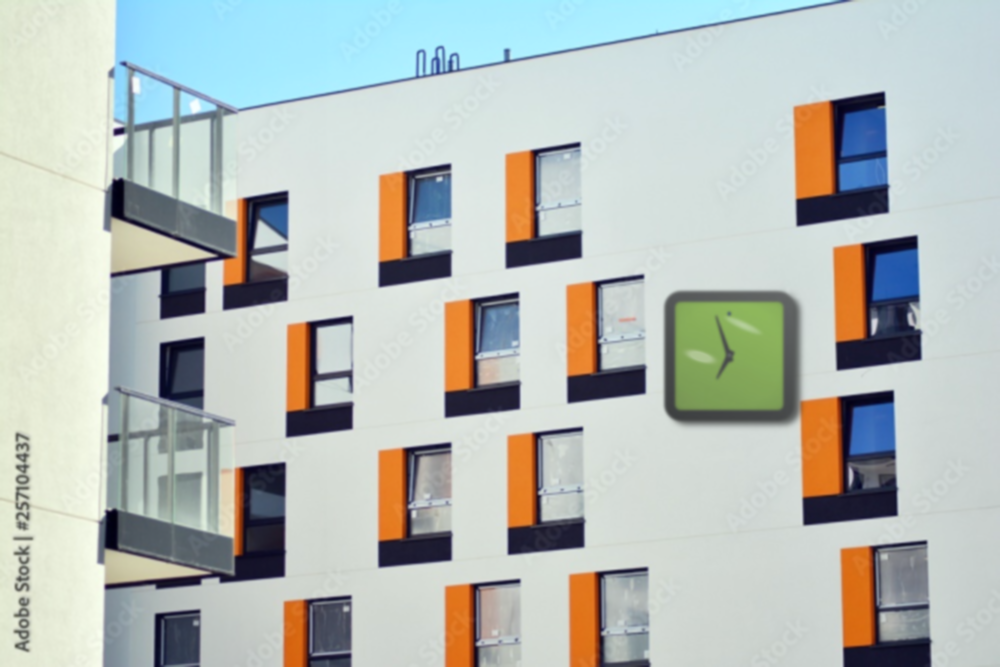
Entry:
6 h 57 min
